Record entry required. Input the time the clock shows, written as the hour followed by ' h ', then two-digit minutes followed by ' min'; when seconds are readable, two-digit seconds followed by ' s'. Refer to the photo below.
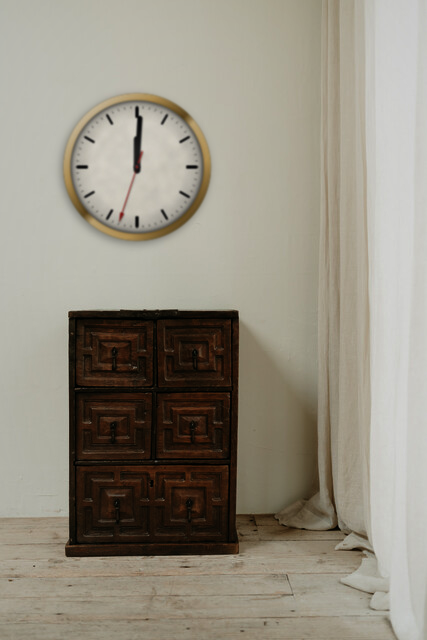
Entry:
12 h 00 min 33 s
